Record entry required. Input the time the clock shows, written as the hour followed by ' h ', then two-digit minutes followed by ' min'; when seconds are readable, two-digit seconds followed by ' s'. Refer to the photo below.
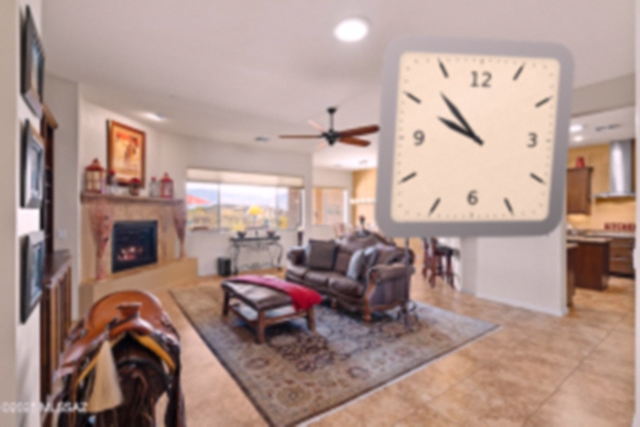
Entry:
9 h 53 min
